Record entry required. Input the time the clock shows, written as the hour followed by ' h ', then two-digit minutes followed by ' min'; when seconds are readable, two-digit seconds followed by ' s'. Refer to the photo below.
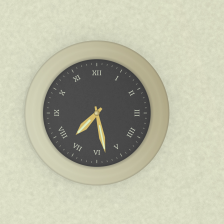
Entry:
7 h 28 min
